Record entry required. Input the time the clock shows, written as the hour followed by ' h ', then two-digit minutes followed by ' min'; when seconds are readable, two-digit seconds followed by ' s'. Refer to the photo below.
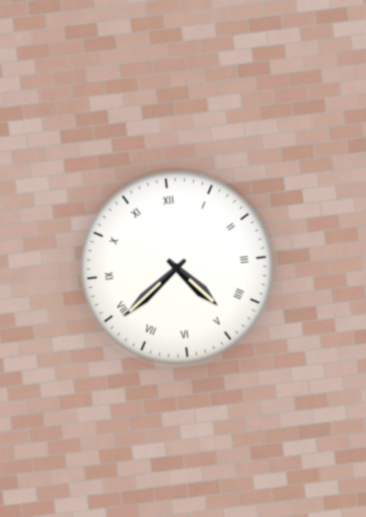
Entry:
4 h 39 min
